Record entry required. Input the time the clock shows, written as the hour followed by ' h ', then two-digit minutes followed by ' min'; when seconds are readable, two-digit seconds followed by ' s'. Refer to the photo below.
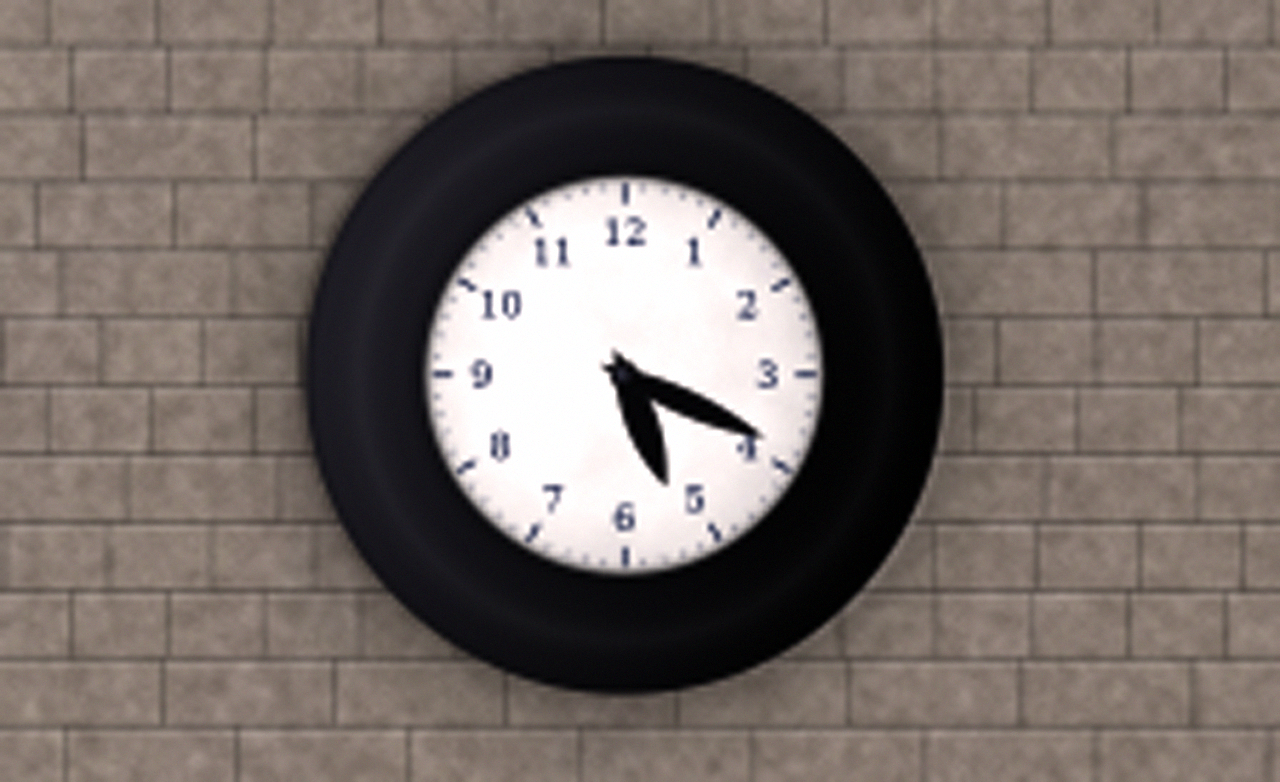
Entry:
5 h 19 min
